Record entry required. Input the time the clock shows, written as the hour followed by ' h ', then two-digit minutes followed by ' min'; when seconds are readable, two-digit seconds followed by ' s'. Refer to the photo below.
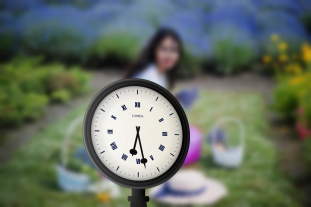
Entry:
6 h 28 min
